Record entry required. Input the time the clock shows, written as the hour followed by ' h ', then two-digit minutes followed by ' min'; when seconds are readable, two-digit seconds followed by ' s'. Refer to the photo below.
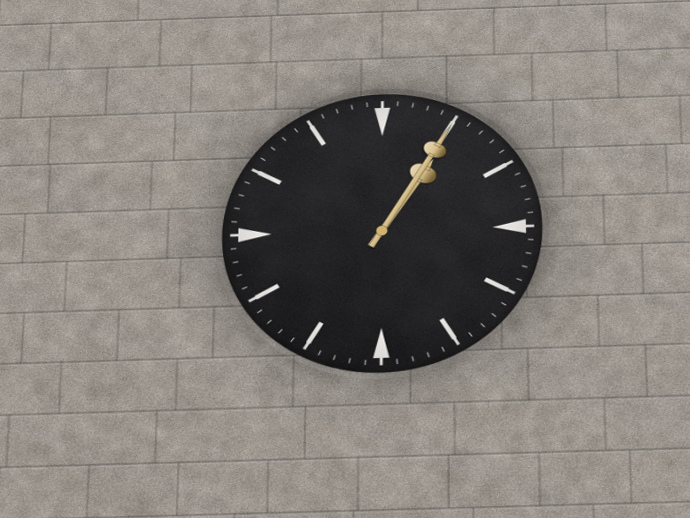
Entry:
1 h 05 min
